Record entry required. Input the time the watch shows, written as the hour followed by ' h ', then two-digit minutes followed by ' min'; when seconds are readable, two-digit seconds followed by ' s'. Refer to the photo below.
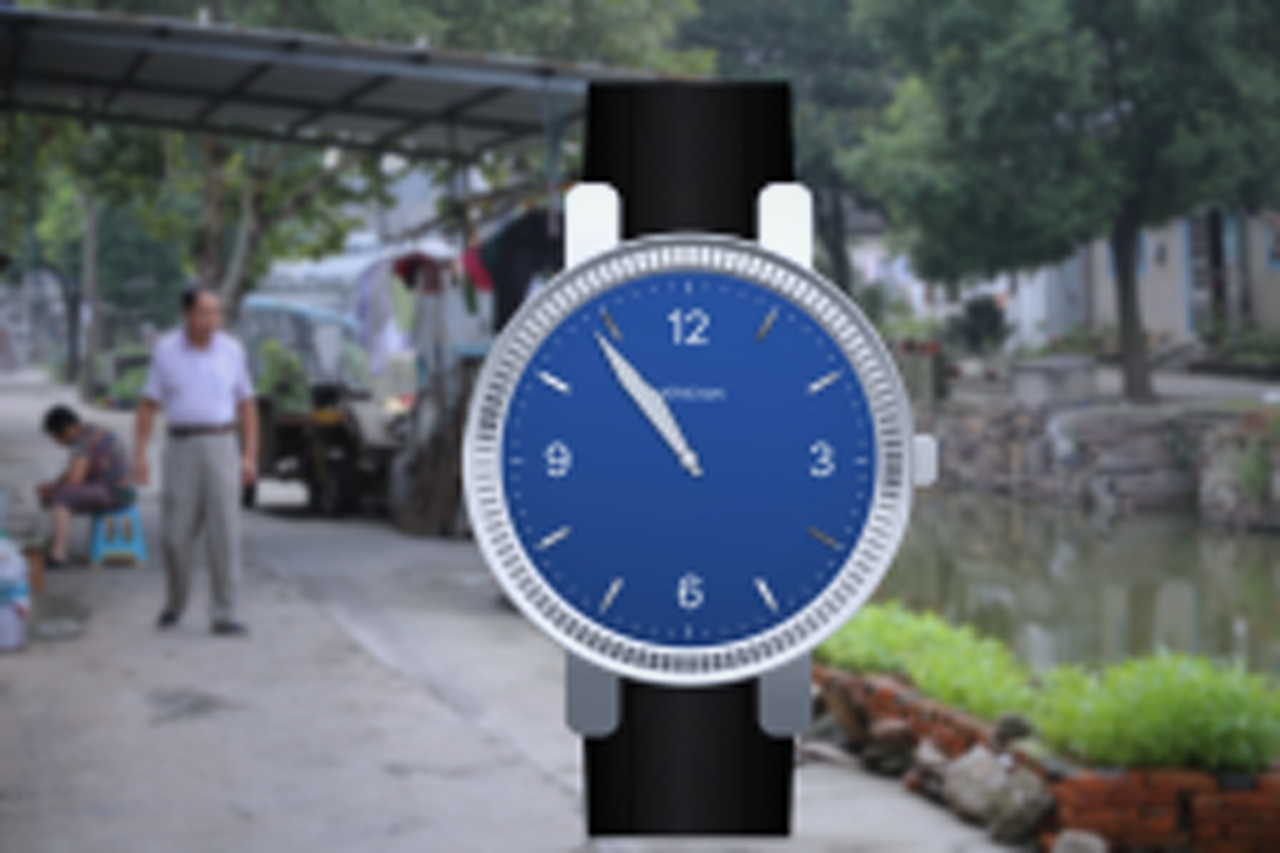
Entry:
10 h 54 min
